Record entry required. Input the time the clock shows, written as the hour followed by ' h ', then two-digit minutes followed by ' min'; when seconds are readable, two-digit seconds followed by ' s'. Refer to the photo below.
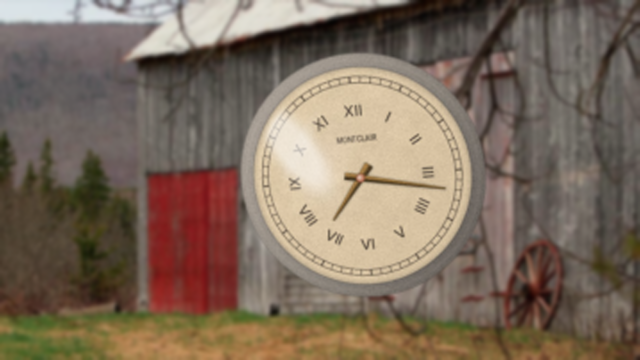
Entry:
7 h 17 min
